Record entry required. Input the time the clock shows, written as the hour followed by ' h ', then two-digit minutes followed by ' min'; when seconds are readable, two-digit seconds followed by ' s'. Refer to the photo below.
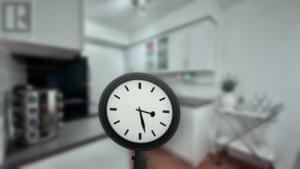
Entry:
3 h 28 min
